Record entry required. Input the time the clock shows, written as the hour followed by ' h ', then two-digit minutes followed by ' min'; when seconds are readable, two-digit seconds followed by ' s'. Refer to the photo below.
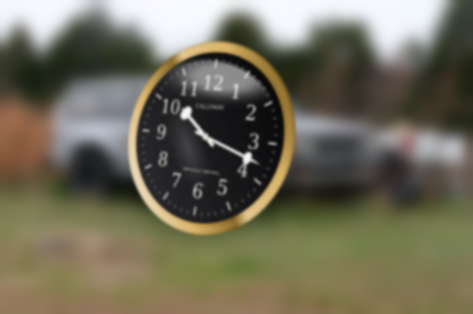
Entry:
10 h 18 min
